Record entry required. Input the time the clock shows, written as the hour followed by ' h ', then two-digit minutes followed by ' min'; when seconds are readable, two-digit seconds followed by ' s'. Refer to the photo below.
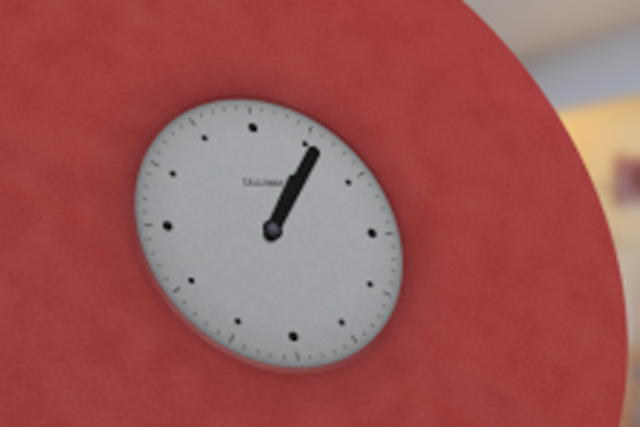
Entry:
1 h 06 min
